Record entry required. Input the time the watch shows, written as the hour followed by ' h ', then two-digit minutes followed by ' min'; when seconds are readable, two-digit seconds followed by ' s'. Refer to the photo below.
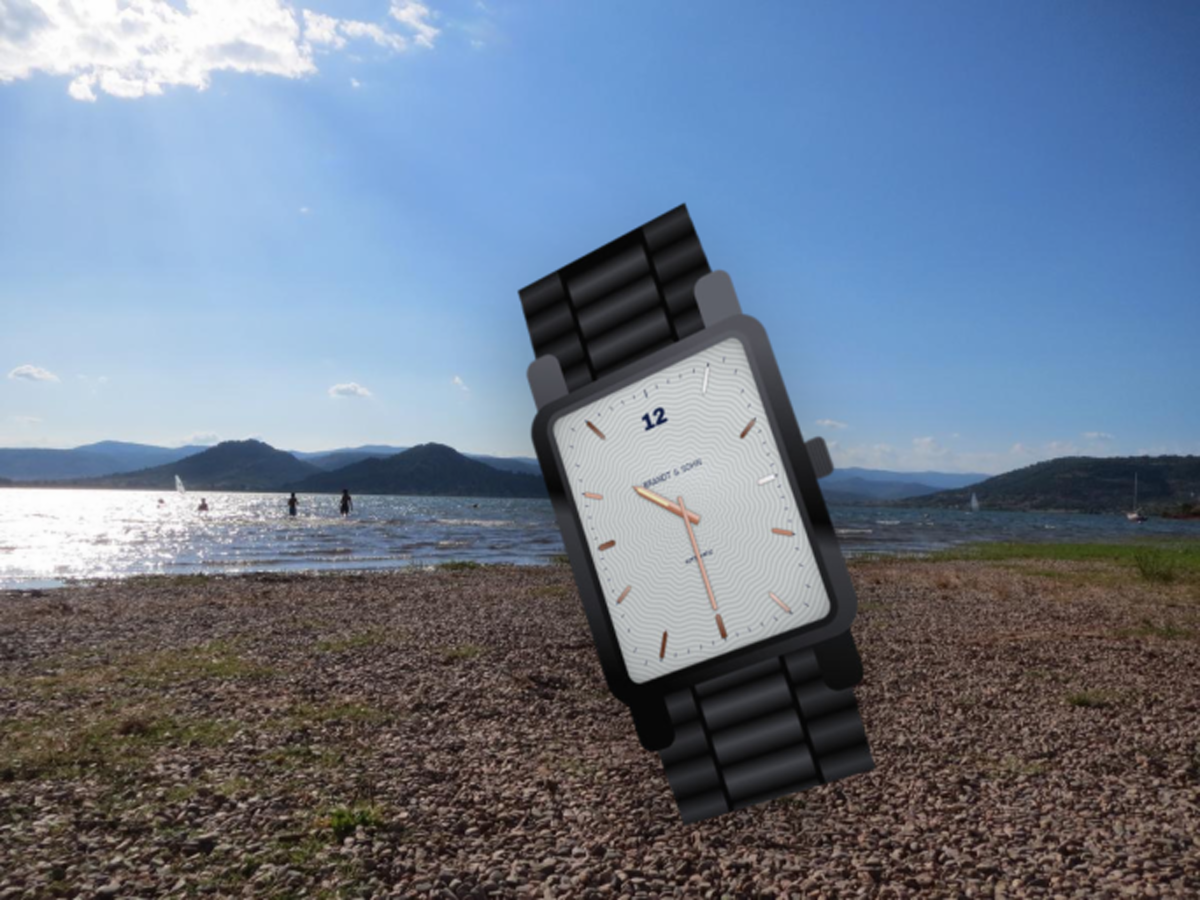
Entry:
10 h 30 min
